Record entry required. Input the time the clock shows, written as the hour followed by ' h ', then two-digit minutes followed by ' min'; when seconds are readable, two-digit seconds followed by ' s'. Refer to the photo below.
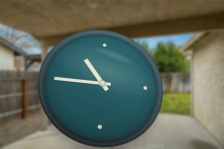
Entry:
10 h 45 min
